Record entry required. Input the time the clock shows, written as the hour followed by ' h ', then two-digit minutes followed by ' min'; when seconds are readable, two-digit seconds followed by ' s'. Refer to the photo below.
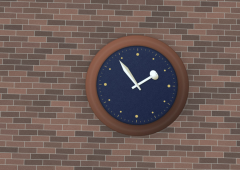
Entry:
1 h 54 min
